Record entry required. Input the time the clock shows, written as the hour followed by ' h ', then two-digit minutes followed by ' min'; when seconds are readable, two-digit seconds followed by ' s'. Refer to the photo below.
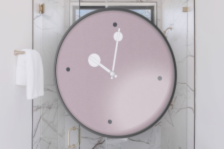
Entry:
10 h 01 min
